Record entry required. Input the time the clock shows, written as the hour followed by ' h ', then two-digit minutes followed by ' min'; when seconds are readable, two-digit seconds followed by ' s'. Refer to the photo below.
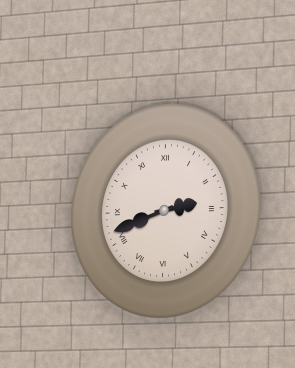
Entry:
2 h 42 min
